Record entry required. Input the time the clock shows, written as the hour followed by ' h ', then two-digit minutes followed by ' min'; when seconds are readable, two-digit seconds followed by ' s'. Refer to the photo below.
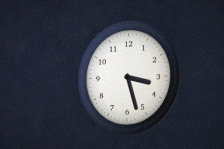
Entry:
3 h 27 min
